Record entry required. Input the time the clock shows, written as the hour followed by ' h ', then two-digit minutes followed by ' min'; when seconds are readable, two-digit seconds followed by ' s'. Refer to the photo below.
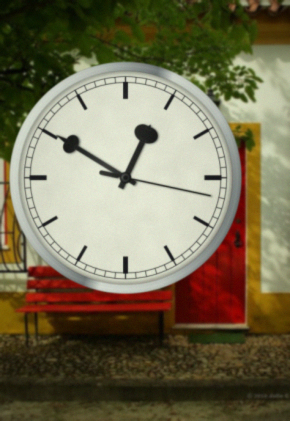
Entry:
12 h 50 min 17 s
